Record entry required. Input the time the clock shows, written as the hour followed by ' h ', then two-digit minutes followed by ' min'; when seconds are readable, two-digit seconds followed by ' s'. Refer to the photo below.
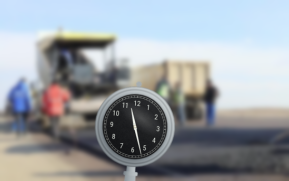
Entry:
11 h 27 min
